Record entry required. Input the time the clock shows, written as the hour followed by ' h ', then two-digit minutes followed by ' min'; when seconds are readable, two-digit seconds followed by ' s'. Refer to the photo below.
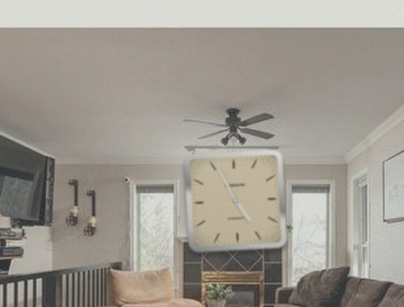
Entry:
4 h 56 min
